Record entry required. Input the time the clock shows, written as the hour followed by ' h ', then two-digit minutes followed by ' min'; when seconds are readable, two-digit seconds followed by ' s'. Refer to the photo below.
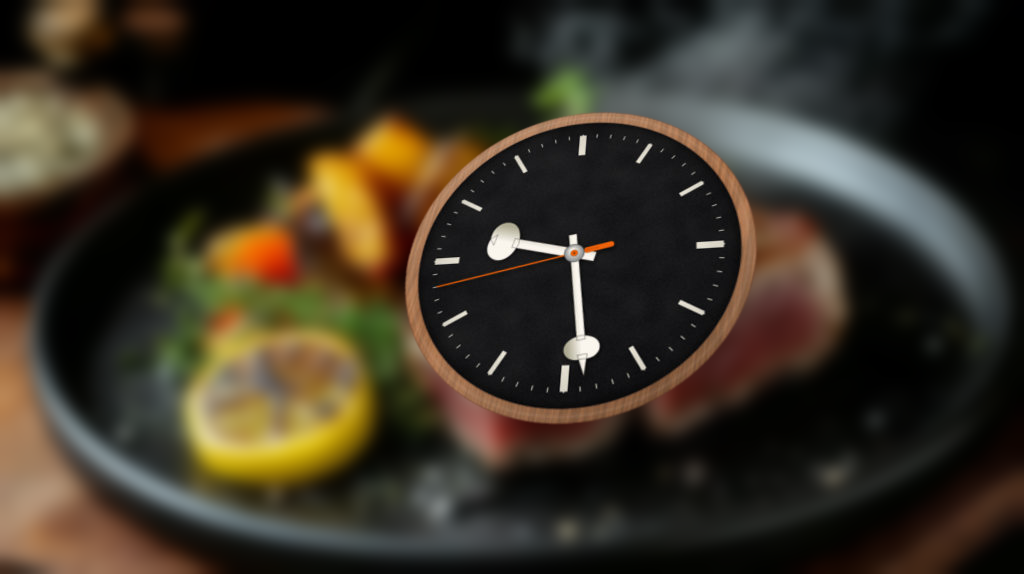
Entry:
9 h 28 min 43 s
